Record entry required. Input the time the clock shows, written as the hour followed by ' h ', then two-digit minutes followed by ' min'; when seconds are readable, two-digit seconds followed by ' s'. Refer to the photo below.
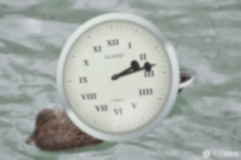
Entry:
2 h 13 min
